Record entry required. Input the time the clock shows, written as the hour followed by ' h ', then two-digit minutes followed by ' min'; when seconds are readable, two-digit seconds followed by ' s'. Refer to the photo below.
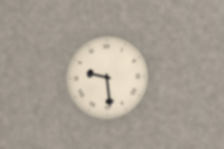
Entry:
9 h 29 min
